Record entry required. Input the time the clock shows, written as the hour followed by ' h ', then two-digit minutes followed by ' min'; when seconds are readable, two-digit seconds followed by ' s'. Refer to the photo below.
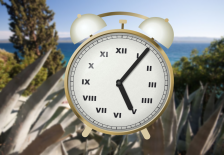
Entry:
5 h 06 min
